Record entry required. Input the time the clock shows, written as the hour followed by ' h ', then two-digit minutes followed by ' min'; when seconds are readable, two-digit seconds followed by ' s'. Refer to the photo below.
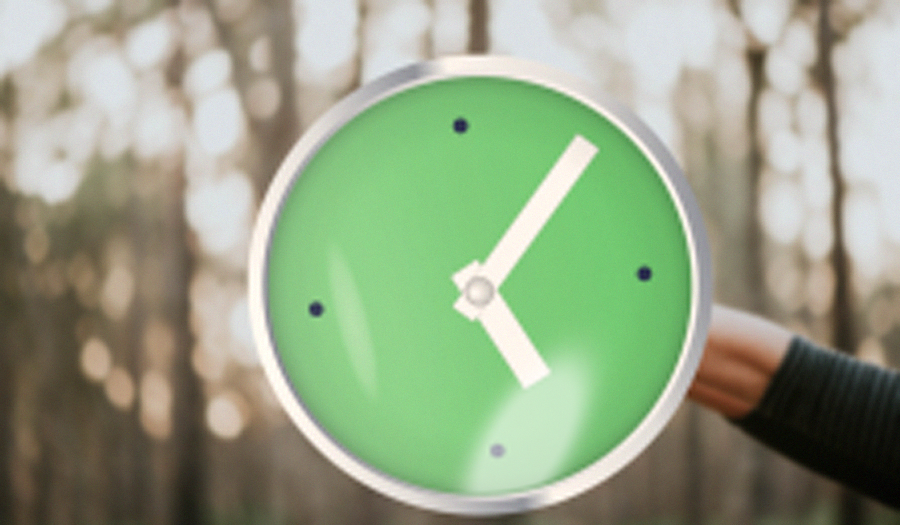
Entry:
5 h 07 min
